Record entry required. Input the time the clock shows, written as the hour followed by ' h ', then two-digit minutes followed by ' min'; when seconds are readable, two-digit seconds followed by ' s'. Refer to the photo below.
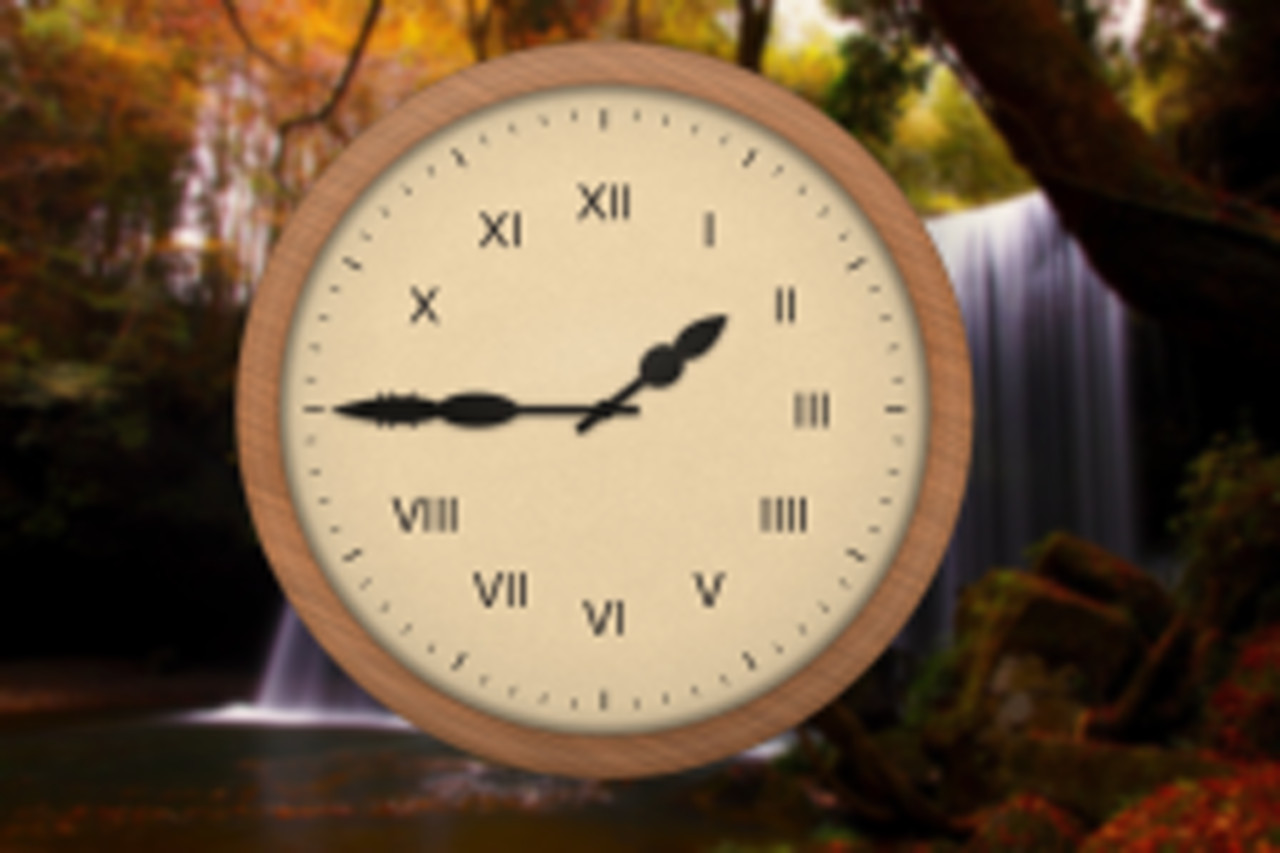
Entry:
1 h 45 min
